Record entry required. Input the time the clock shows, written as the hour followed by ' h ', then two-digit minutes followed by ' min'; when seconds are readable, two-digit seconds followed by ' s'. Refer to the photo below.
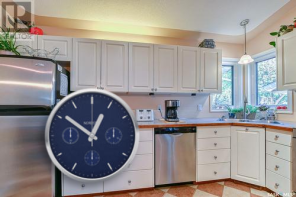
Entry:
12 h 51 min
